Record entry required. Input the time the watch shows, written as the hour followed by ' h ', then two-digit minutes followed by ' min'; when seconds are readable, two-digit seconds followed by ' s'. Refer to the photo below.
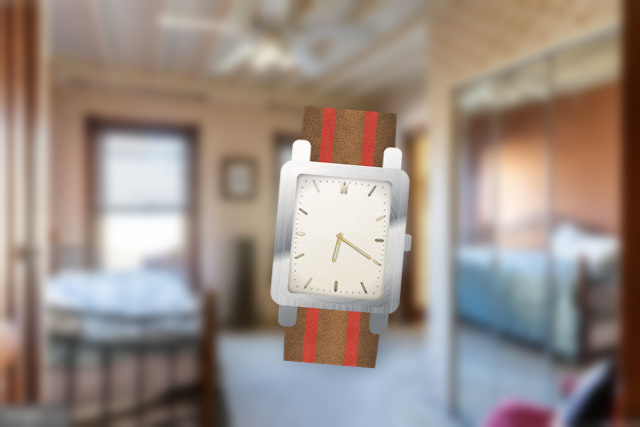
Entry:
6 h 20 min
